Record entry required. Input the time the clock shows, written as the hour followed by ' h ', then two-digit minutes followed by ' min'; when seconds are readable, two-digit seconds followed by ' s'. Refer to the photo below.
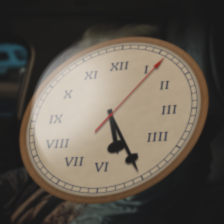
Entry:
5 h 25 min 06 s
